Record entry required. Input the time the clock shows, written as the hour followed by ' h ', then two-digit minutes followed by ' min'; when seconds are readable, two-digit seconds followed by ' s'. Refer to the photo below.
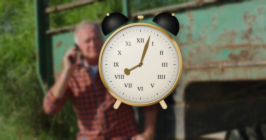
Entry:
8 h 03 min
